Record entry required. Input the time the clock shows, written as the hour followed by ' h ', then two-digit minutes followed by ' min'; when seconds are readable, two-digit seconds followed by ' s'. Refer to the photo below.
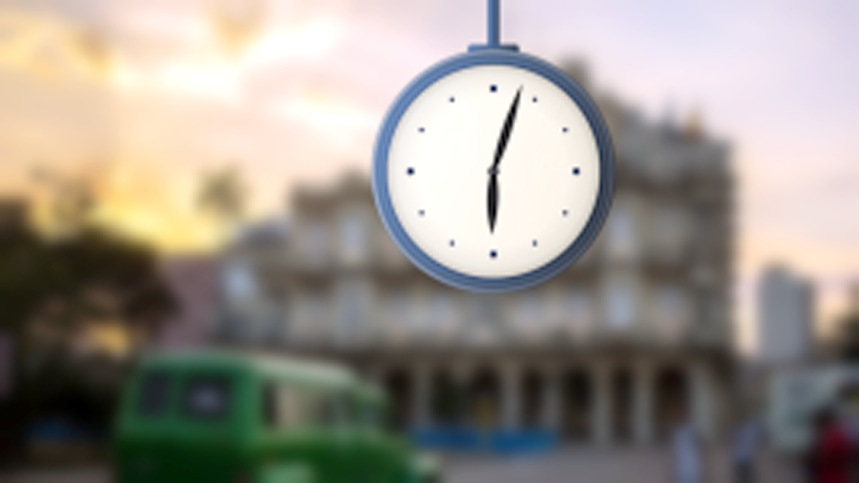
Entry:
6 h 03 min
